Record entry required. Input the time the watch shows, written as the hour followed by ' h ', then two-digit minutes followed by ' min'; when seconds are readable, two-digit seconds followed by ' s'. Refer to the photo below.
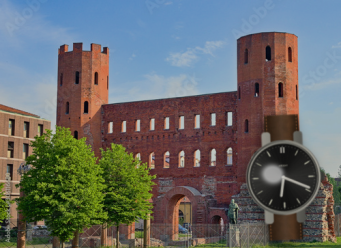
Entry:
6 h 19 min
